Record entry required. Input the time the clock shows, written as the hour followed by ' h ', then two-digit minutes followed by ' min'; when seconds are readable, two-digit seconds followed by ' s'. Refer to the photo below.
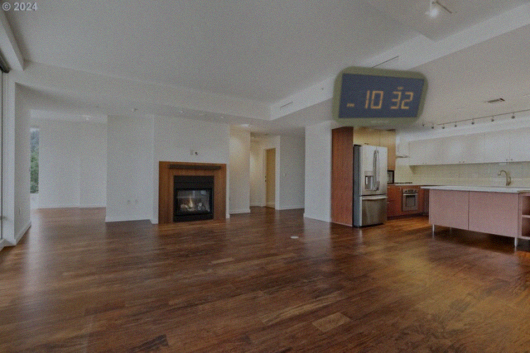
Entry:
10 h 32 min
